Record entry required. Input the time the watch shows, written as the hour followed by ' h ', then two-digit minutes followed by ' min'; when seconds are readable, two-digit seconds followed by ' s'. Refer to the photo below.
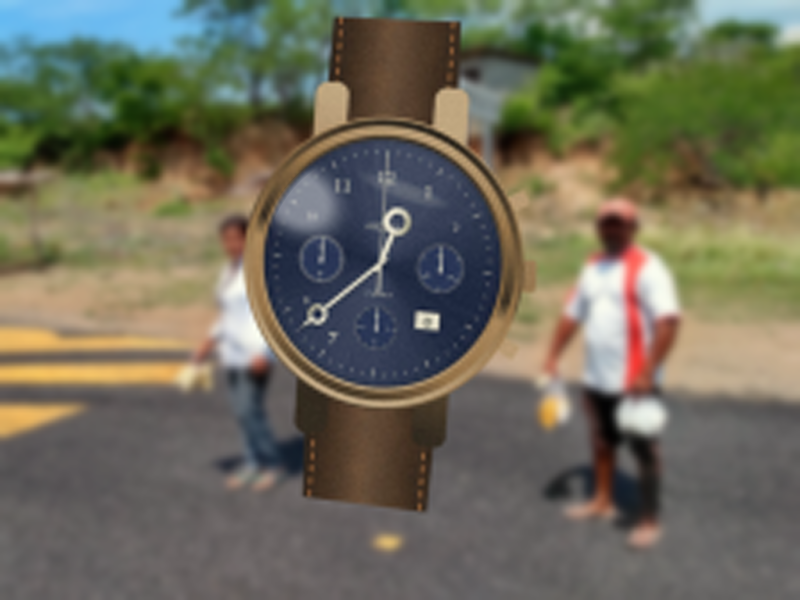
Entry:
12 h 38 min
